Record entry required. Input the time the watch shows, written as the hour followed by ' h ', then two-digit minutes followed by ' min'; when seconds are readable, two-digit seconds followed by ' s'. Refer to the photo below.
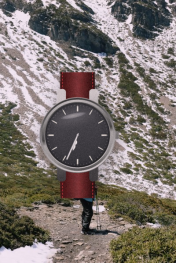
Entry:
6 h 34 min
